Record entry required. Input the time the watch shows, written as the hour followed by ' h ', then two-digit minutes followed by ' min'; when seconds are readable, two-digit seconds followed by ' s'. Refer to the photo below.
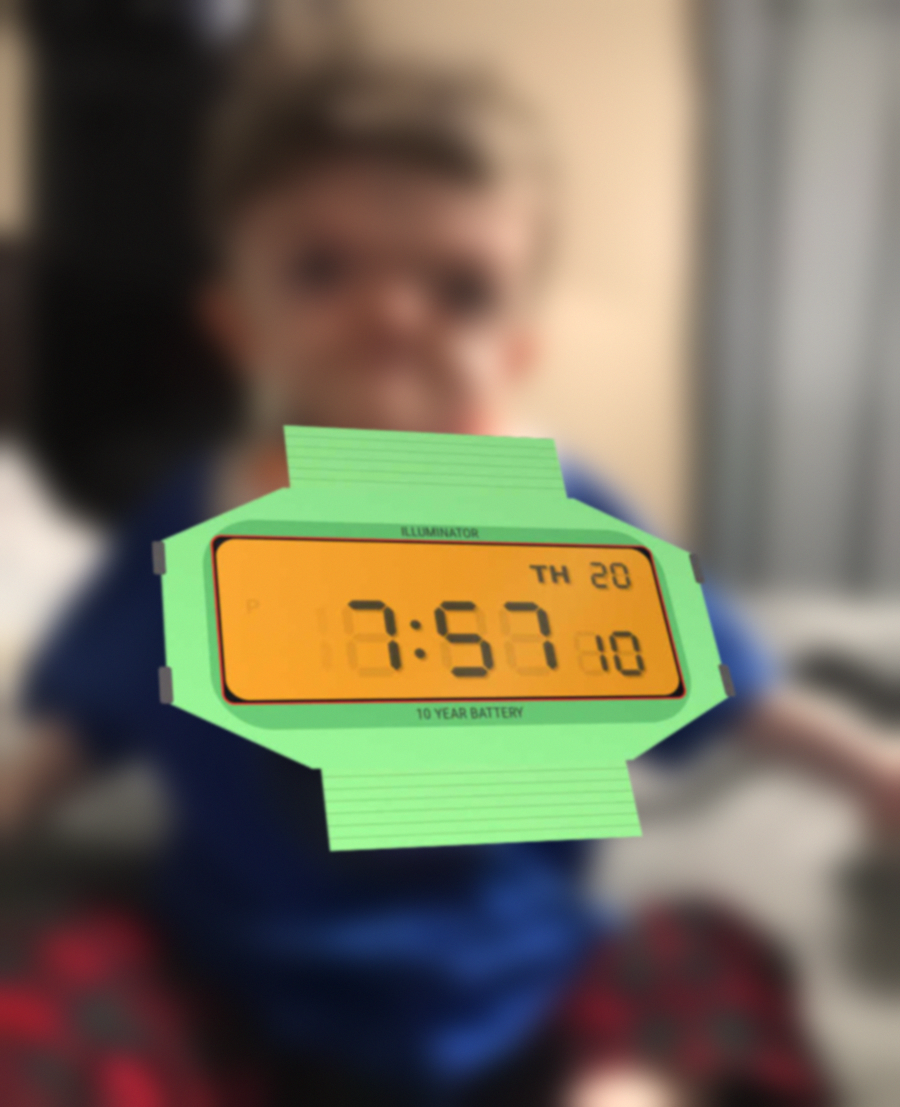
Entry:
7 h 57 min 10 s
